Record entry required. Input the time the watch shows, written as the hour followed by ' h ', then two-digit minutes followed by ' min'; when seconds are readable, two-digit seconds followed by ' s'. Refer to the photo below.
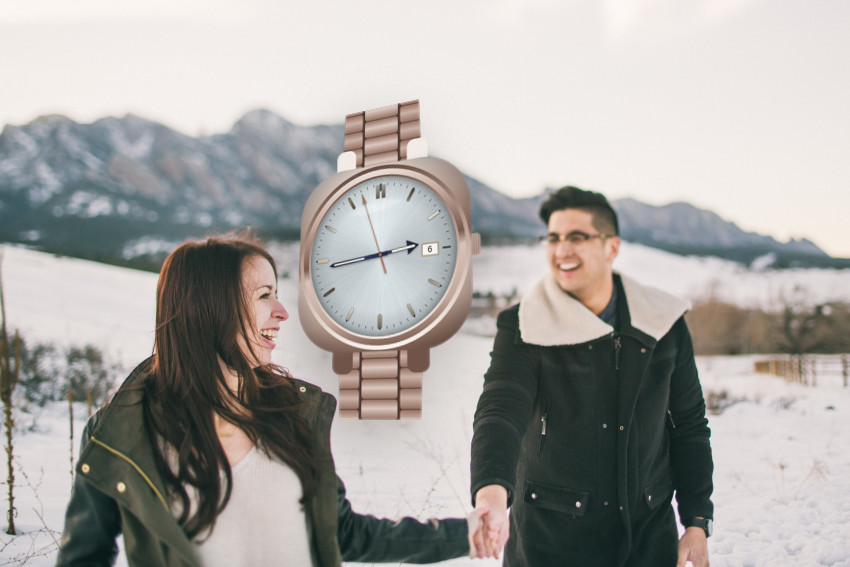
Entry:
2 h 43 min 57 s
